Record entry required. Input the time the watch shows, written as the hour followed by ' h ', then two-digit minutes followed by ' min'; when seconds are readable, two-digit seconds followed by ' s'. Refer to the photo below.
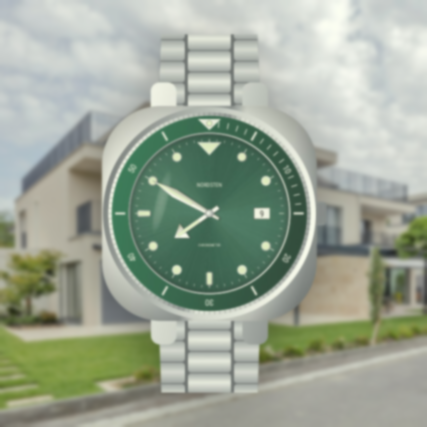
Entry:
7 h 50 min
